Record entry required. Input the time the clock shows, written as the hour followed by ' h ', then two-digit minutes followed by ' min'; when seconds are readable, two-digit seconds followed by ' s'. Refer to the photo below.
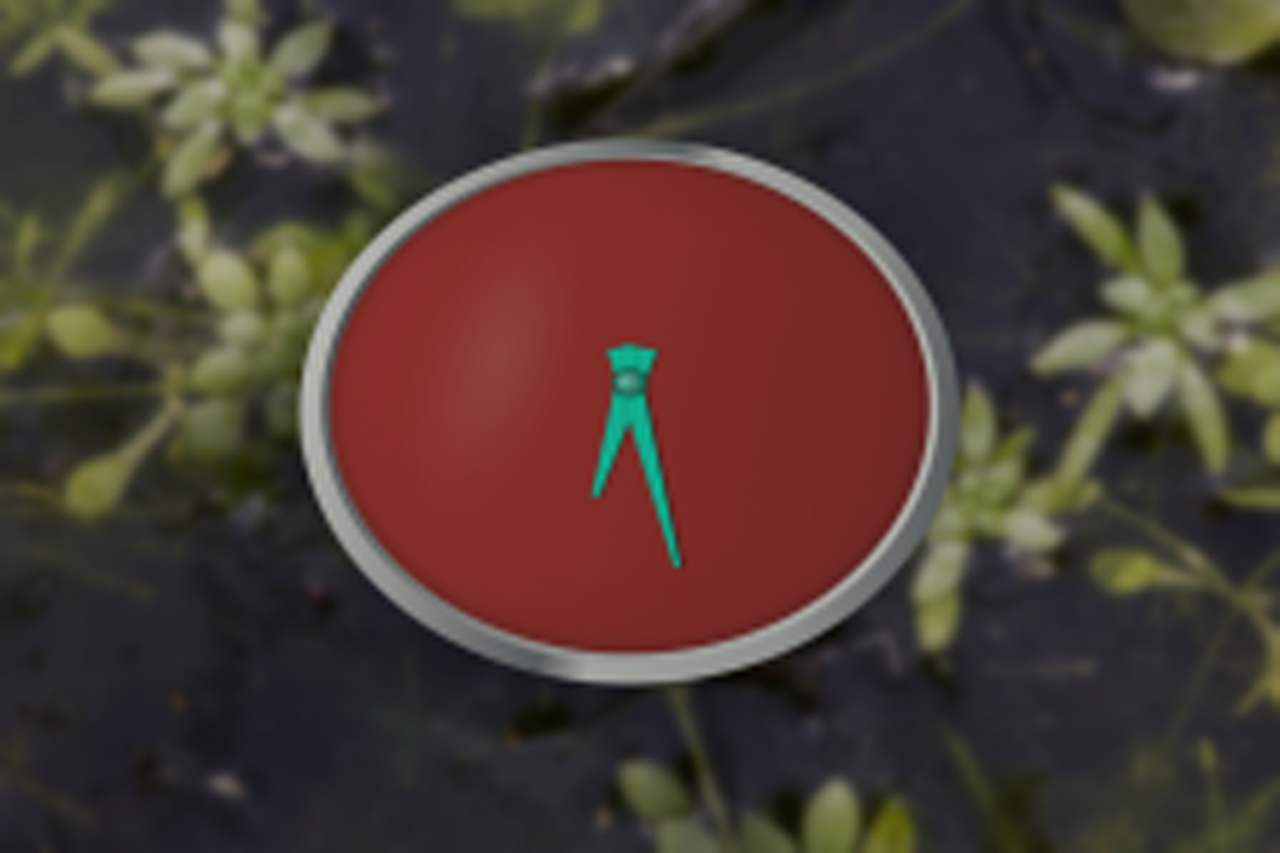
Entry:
6 h 28 min
